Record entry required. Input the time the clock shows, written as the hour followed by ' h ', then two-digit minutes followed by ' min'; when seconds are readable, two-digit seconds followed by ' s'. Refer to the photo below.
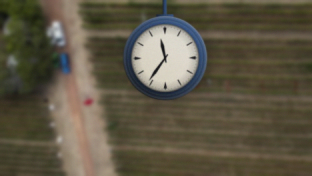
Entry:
11 h 36 min
